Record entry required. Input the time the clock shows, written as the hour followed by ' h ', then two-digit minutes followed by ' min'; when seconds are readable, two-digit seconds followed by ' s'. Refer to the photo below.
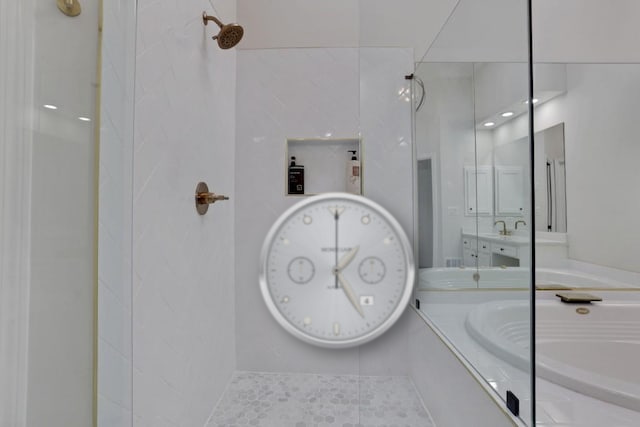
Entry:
1 h 25 min
